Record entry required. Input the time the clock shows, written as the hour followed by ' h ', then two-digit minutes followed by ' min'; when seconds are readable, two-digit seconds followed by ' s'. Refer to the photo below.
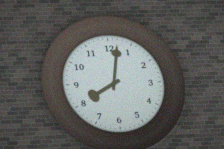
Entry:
8 h 02 min
